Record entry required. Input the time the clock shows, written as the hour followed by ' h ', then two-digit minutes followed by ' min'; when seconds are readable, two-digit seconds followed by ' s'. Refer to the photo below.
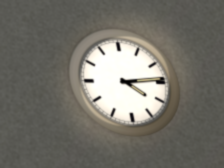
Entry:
4 h 14 min
